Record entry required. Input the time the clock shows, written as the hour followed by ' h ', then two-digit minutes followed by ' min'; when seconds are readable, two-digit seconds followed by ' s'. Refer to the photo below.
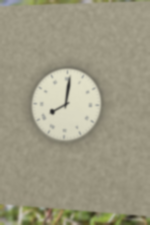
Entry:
8 h 01 min
